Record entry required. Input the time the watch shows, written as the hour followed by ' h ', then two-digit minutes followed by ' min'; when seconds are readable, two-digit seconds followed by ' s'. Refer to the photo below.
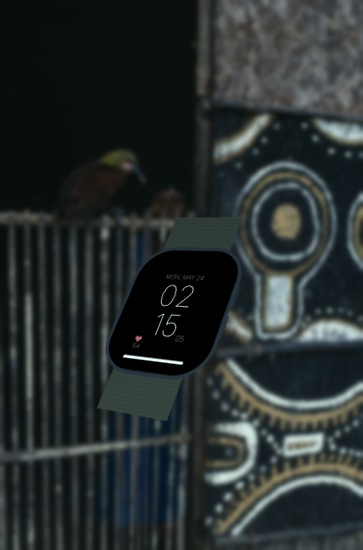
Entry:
2 h 15 min 05 s
